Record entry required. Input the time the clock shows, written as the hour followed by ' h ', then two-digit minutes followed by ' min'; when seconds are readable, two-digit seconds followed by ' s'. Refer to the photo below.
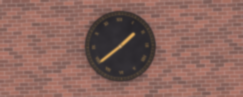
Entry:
1 h 39 min
